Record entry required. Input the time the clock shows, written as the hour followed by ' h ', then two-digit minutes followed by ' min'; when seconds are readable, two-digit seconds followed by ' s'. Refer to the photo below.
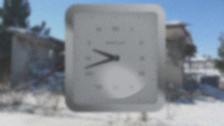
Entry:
9 h 42 min
